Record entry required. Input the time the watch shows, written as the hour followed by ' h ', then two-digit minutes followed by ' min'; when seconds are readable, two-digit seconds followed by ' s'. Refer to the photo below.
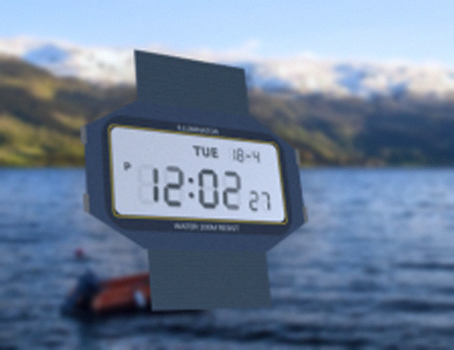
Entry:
12 h 02 min 27 s
